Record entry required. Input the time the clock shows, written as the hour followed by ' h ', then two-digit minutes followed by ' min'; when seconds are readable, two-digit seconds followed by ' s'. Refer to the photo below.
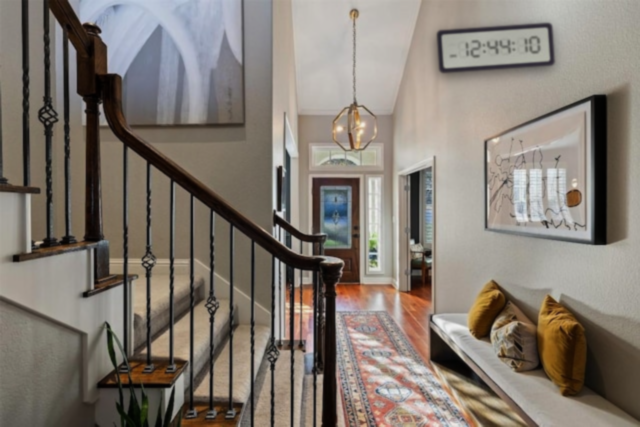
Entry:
12 h 44 min 10 s
